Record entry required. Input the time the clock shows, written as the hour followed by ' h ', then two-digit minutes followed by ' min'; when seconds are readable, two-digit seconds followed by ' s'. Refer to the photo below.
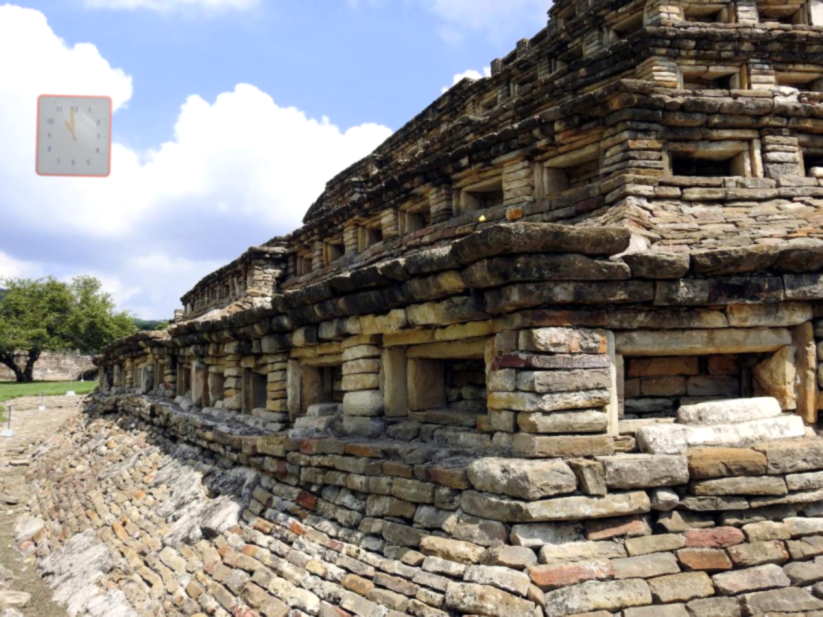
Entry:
10 h 59 min
